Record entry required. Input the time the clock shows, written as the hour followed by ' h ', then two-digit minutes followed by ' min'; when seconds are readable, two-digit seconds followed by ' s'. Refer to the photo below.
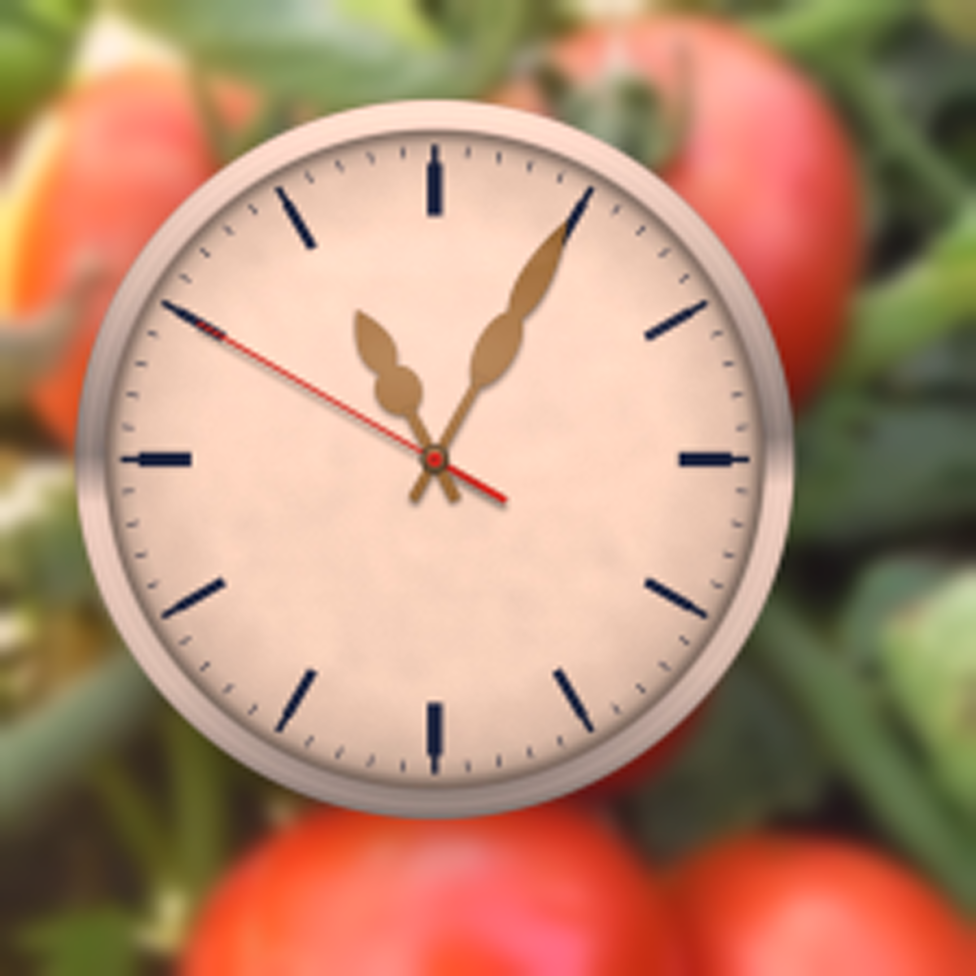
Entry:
11 h 04 min 50 s
